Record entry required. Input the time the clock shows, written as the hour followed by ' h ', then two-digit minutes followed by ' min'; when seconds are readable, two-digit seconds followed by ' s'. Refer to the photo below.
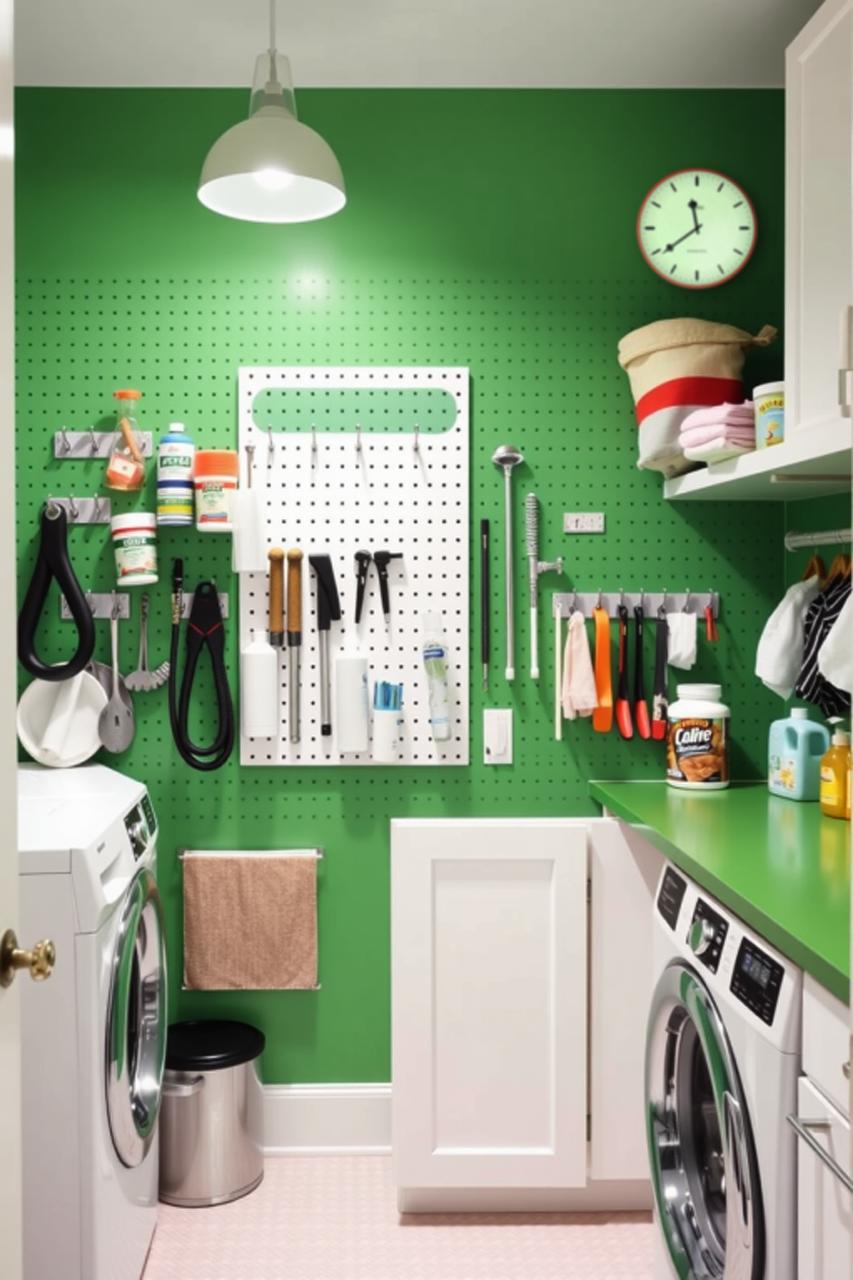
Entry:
11 h 39 min
